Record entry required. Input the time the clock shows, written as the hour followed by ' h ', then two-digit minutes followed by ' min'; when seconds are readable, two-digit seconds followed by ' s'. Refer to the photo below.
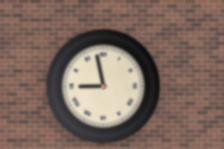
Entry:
8 h 58 min
